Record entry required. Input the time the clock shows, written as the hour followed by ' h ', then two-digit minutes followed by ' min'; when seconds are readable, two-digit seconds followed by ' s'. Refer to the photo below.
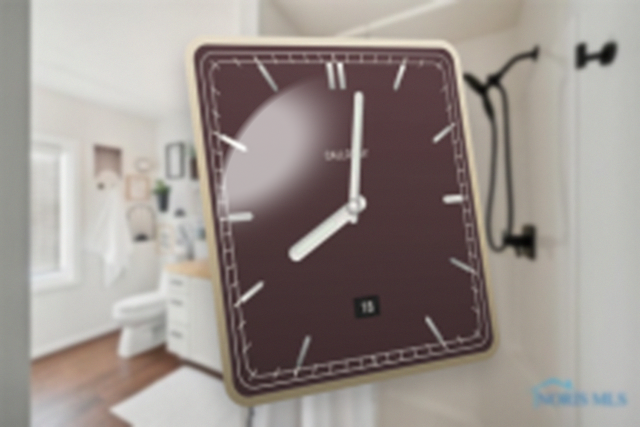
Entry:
8 h 02 min
